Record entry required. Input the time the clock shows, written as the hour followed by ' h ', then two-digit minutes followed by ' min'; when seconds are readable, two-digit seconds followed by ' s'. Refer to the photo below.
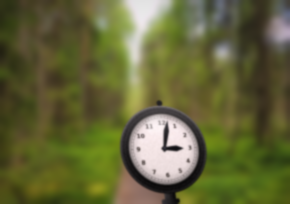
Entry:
3 h 02 min
